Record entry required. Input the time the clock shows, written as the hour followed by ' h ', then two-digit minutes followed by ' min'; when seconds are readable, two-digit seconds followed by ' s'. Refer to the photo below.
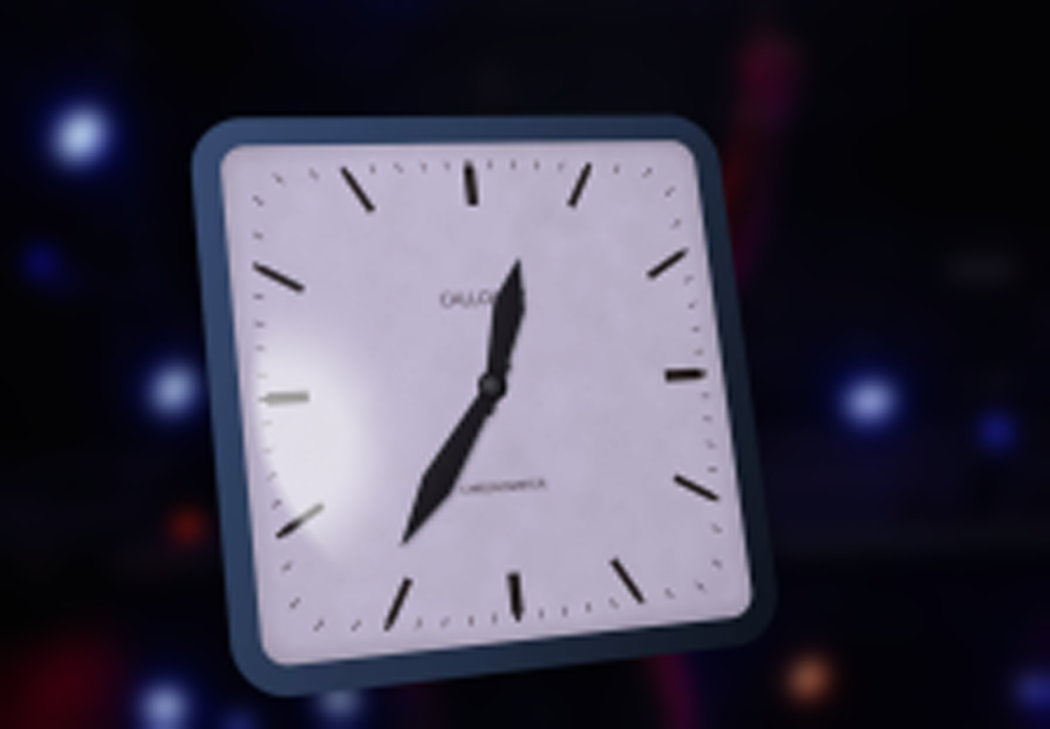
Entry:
12 h 36 min
